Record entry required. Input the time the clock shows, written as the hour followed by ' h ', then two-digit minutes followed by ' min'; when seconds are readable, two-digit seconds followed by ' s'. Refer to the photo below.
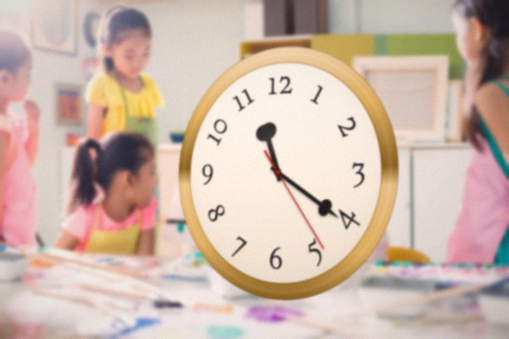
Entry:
11 h 20 min 24 s
